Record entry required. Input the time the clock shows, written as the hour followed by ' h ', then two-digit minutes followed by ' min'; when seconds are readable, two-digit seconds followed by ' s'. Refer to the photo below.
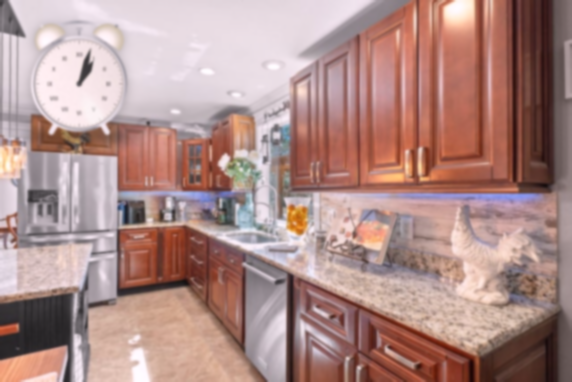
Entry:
1 h 03 min
